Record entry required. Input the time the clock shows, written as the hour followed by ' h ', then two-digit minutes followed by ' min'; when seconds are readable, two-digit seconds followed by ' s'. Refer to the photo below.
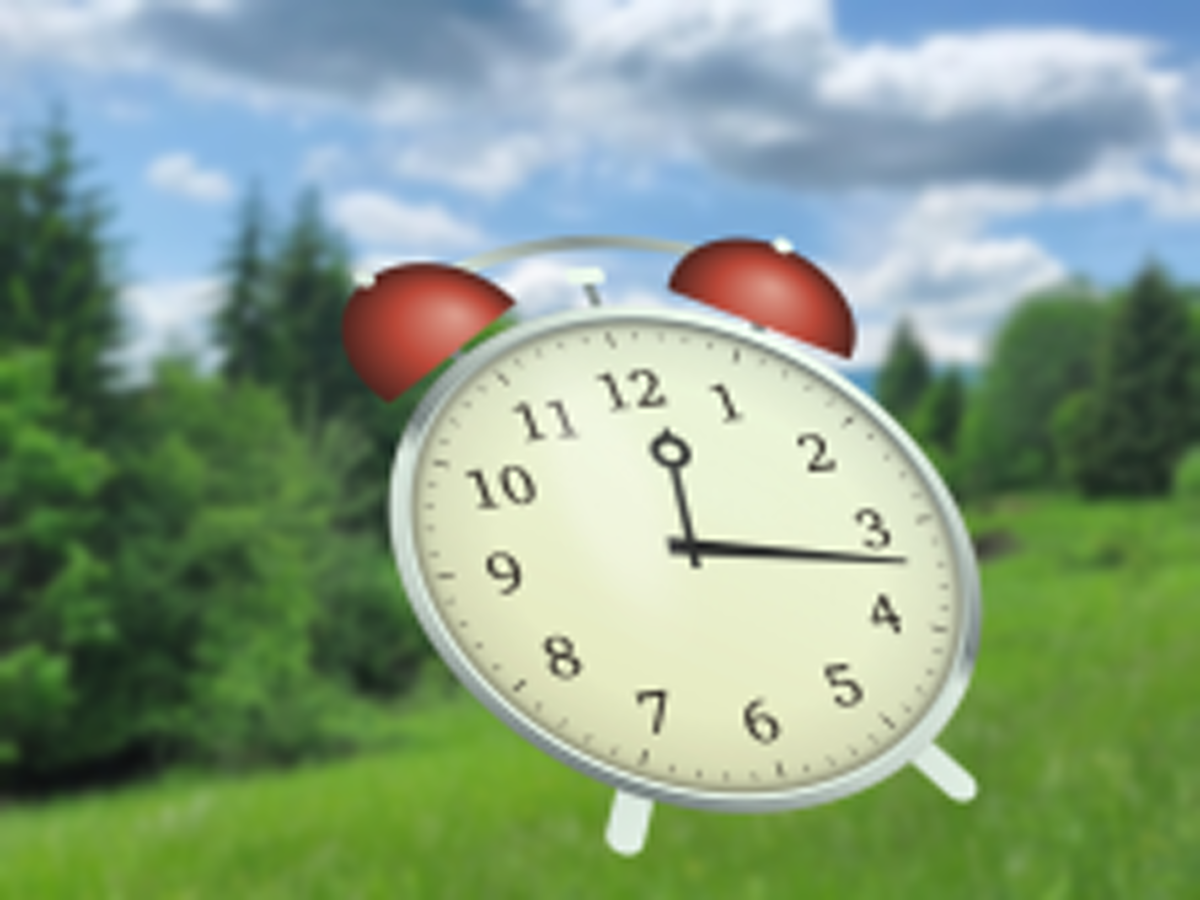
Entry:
12 h 17 min
